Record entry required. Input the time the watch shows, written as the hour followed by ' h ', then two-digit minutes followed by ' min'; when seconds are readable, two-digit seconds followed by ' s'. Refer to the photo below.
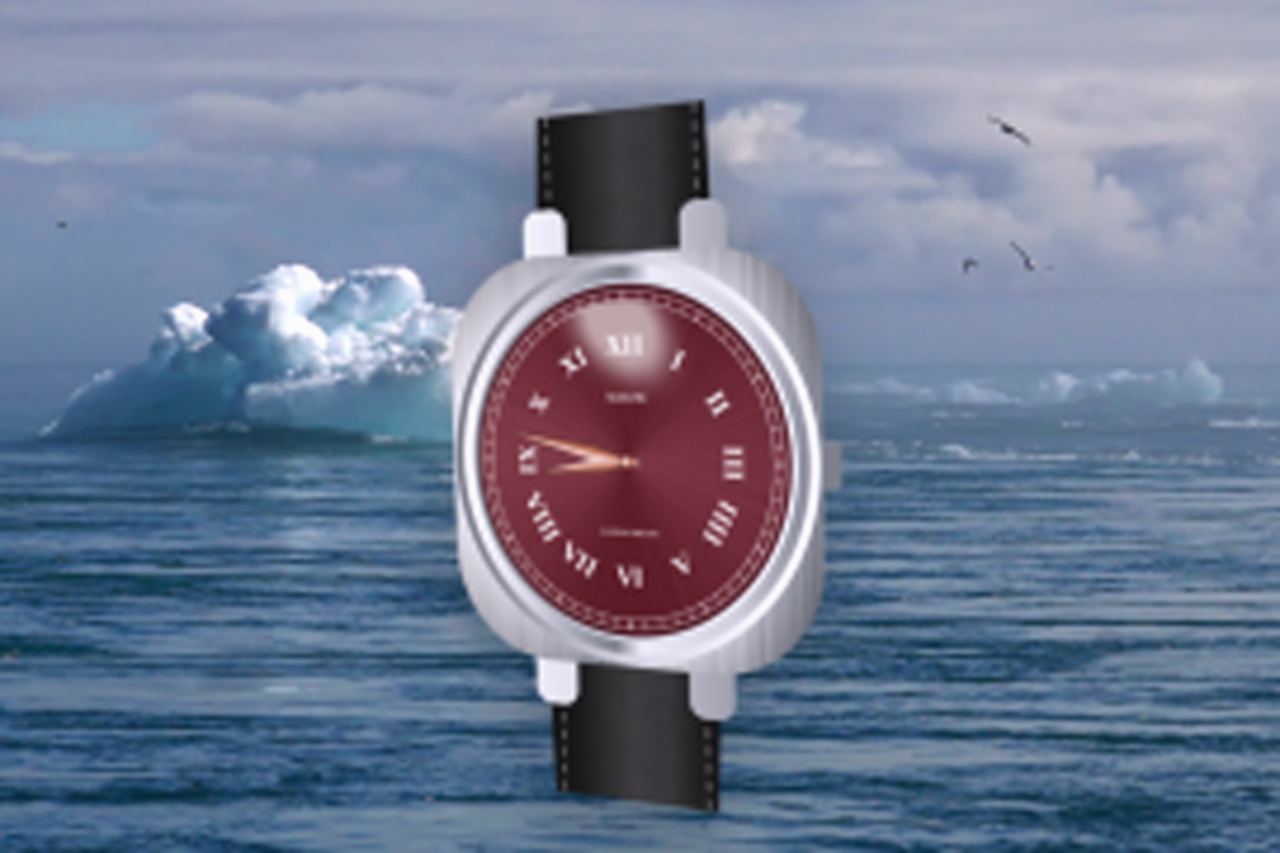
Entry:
8 h 47 min
